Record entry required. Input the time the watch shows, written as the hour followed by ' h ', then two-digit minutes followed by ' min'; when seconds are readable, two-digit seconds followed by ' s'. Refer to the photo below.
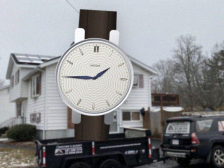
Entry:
1 h 45 min
